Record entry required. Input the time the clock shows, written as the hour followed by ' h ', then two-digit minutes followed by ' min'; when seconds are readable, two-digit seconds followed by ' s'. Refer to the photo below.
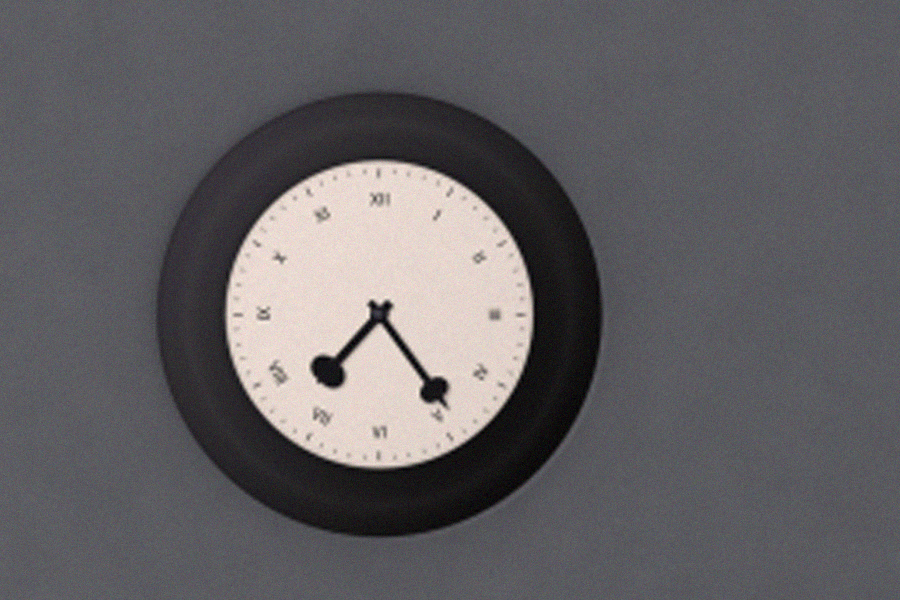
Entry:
7 h 24 min
